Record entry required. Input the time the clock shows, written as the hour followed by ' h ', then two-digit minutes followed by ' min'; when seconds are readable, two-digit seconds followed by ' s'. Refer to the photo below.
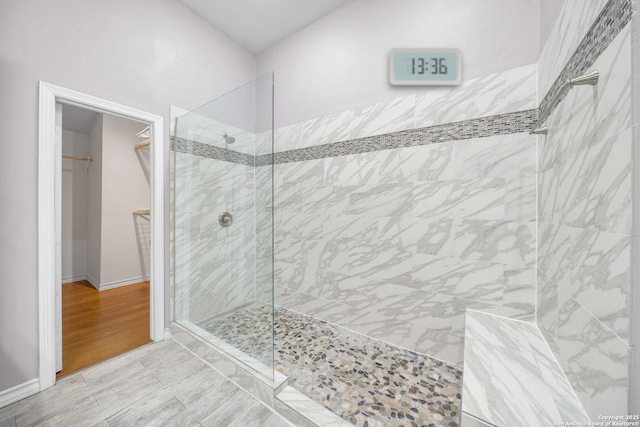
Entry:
13 h 36 min
